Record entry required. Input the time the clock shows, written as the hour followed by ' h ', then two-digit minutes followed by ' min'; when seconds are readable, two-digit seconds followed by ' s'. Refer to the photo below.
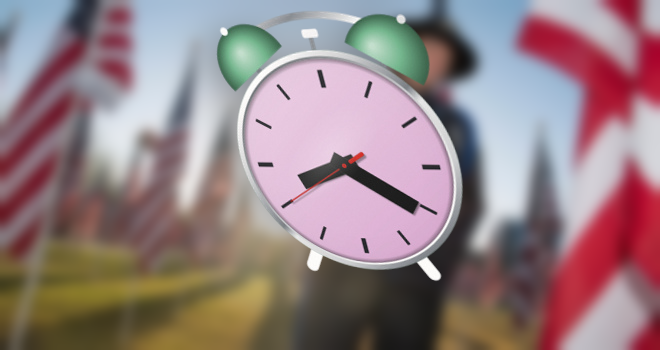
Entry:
8 h 20 min 40 s
